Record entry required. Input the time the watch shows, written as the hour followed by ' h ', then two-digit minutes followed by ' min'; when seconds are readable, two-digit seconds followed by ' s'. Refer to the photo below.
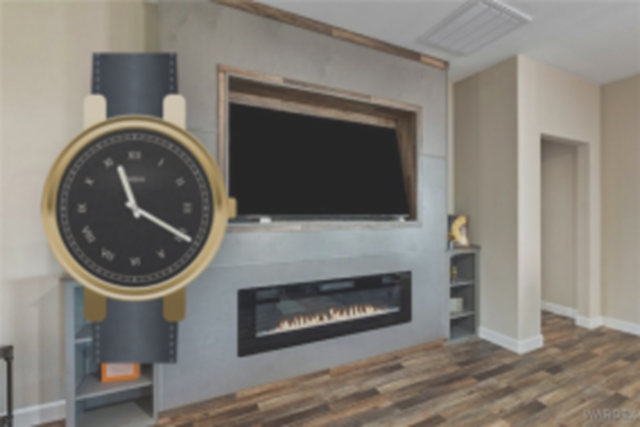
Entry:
11 h 20 min
